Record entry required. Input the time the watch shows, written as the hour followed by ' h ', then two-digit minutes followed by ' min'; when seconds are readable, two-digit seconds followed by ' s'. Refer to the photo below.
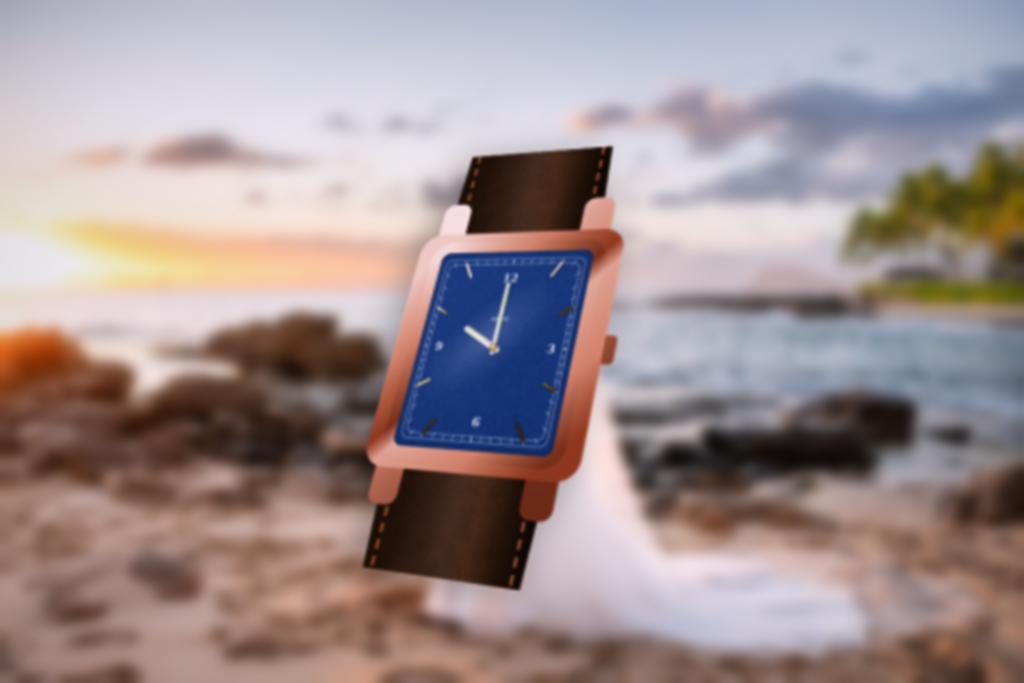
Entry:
10 h 00 min
